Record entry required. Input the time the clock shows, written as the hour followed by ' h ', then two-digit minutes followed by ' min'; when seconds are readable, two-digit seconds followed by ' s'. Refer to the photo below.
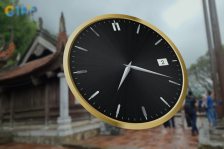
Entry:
7 h 19 min
